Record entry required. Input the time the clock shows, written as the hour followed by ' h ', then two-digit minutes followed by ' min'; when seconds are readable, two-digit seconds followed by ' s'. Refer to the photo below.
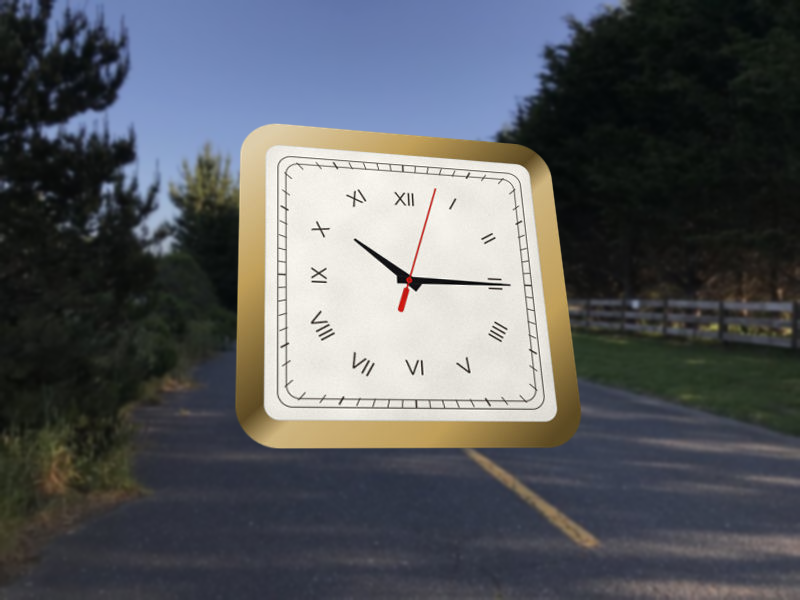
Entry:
10 h 15 min 03 s
